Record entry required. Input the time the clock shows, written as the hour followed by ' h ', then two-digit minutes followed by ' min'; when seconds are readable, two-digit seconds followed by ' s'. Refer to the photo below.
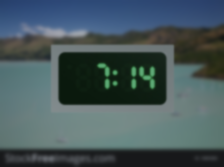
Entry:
7 h 14 min
